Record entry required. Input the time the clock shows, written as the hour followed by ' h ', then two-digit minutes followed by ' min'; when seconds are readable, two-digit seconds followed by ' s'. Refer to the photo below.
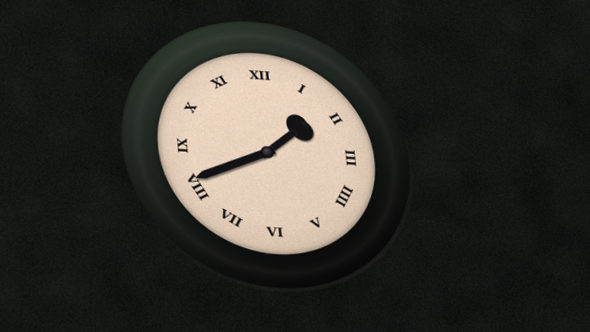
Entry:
1 h 41 min
